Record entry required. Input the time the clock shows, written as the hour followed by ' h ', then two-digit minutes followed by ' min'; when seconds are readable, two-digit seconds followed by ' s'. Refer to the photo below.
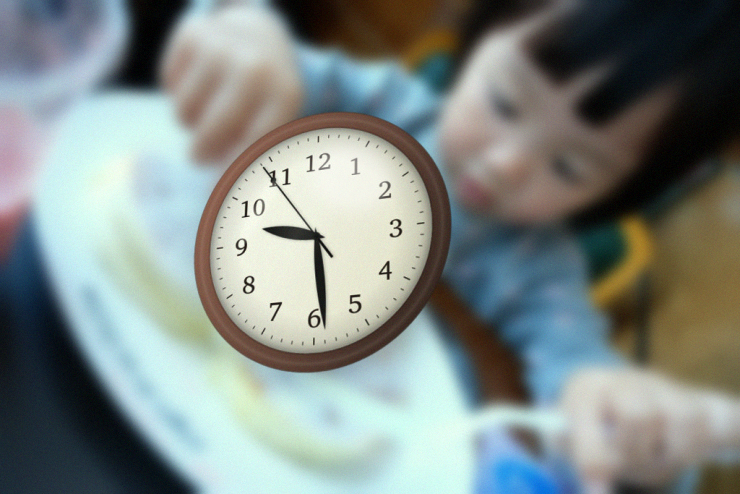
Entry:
9 h 28 min 54 s
